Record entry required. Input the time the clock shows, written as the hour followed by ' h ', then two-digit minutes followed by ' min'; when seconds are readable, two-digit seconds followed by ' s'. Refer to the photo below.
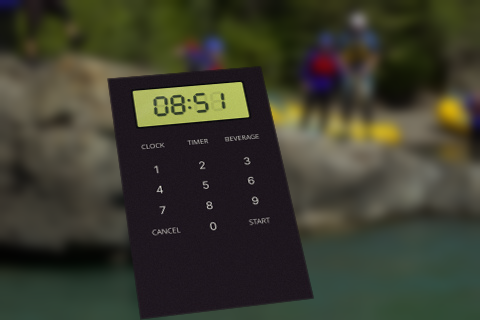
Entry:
8 h 51 min
